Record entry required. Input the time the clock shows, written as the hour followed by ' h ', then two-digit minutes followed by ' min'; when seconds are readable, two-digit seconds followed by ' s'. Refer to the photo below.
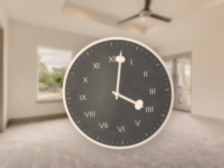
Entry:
4 h 02 min
